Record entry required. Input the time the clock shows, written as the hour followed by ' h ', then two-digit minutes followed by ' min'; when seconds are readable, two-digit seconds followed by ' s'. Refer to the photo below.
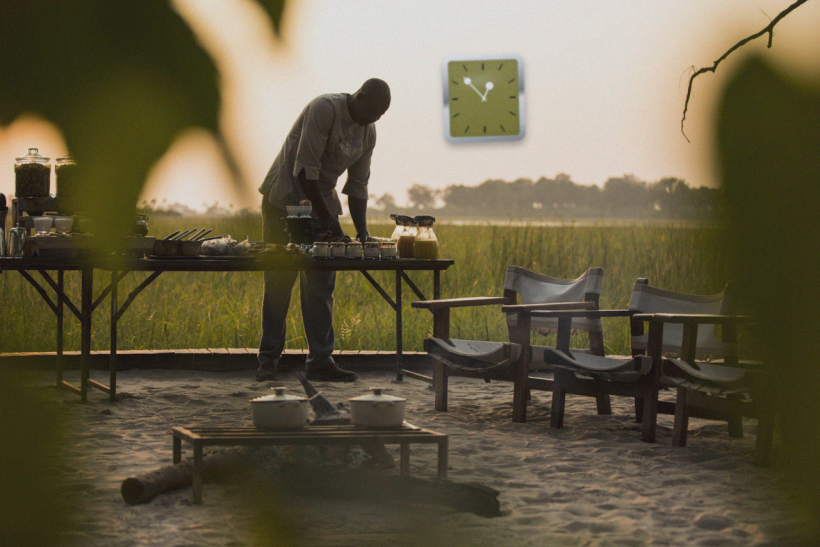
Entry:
12 h 53 min
